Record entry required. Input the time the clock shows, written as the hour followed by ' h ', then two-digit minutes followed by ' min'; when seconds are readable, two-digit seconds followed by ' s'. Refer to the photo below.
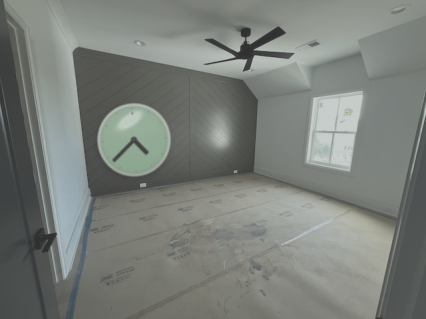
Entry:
4 h 38 min
